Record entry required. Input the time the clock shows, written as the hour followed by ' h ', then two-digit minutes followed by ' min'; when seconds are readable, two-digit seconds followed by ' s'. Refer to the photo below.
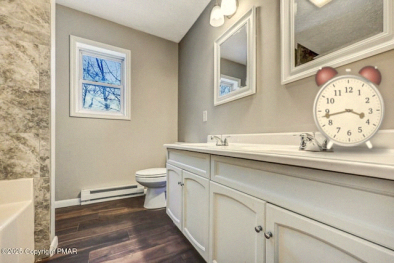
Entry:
3 h 43 min
